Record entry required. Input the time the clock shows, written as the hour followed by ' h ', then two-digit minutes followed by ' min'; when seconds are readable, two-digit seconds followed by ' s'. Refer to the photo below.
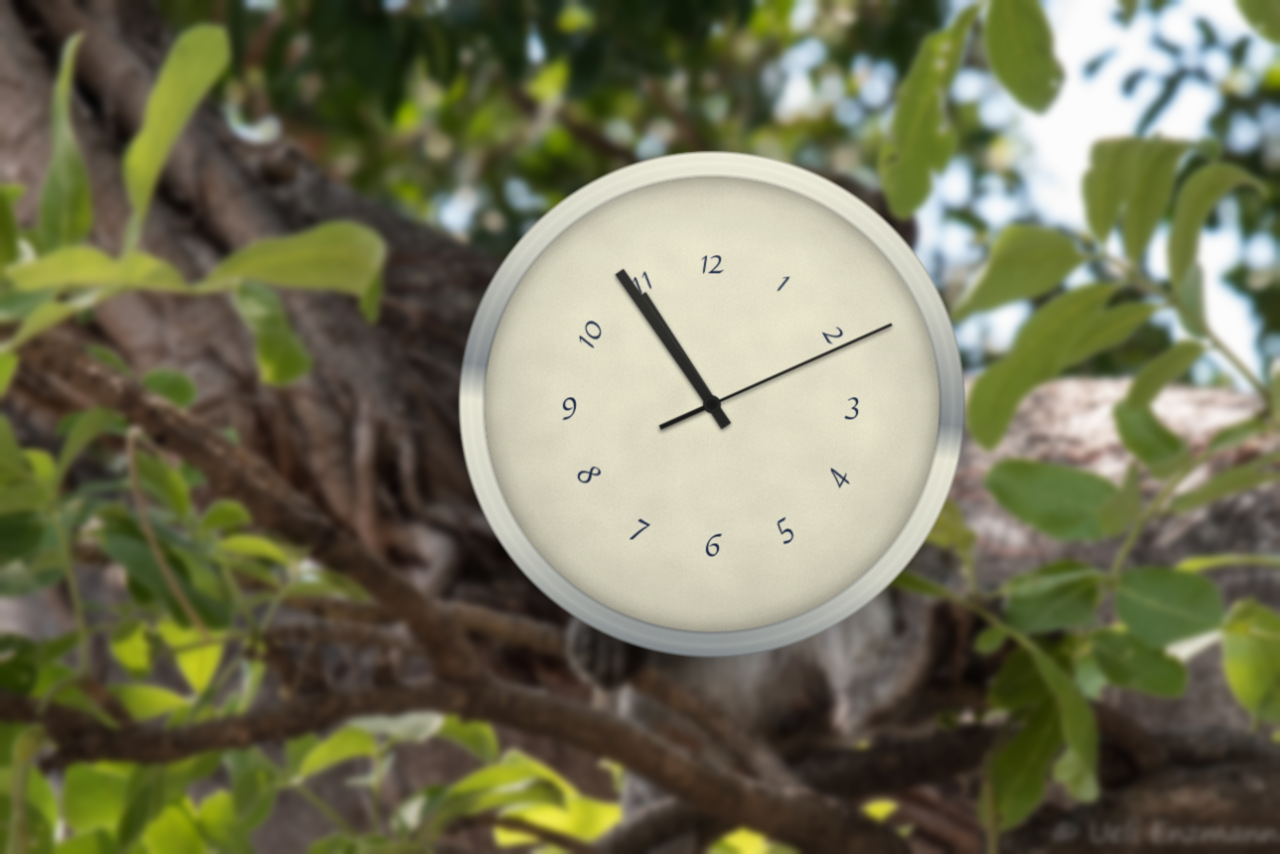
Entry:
10 h 54 min 11 s
